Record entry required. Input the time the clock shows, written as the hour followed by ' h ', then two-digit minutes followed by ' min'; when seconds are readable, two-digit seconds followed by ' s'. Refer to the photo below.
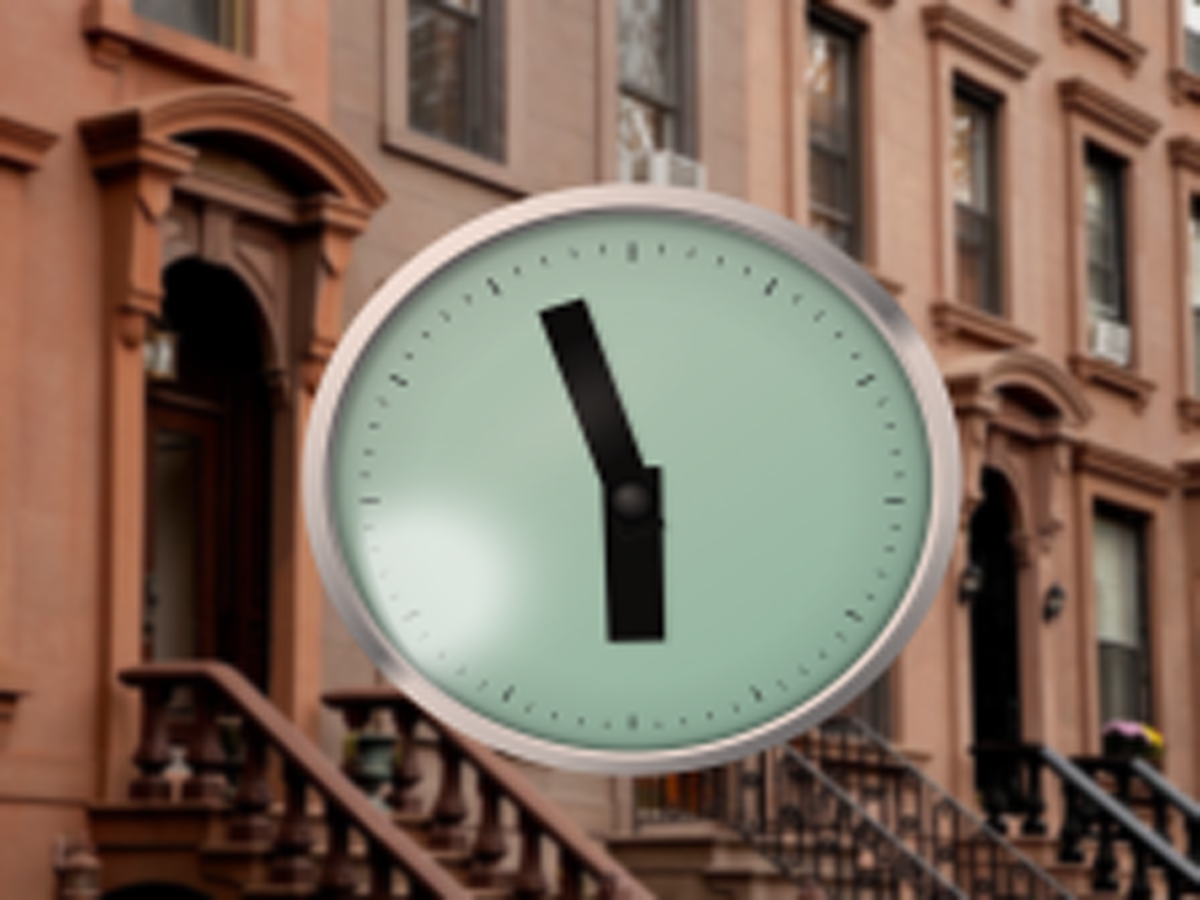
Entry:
5 h 57 min
